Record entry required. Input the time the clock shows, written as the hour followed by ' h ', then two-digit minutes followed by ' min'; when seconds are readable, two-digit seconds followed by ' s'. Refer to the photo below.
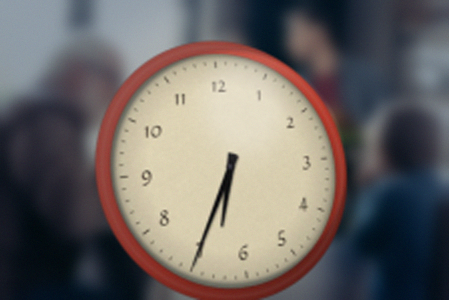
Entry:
6 h 35 min
